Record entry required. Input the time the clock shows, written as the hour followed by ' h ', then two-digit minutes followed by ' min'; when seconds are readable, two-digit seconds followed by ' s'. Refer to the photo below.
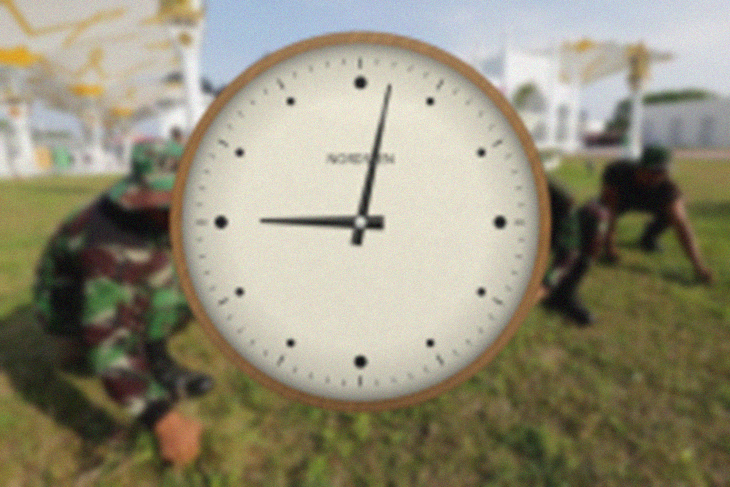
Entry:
9 h 02 min
